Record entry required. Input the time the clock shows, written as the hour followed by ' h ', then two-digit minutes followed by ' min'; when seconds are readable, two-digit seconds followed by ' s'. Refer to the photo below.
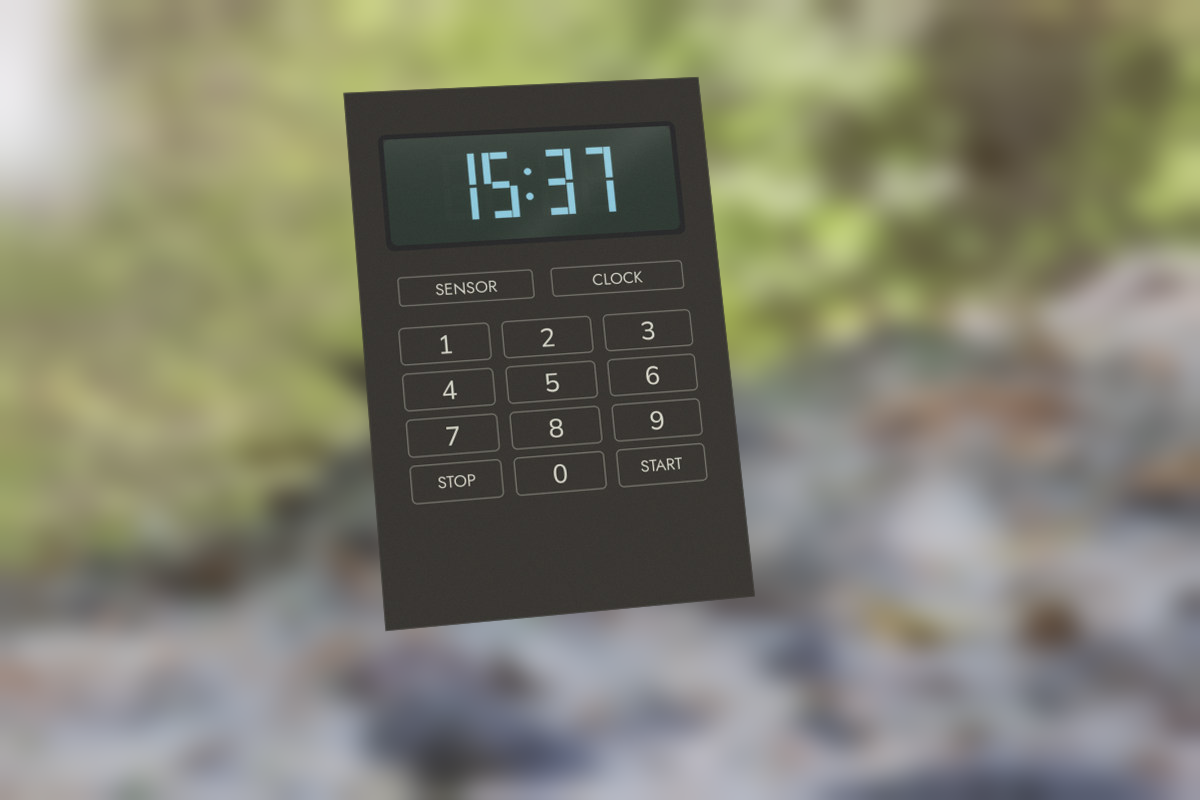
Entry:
15 h 37 min
